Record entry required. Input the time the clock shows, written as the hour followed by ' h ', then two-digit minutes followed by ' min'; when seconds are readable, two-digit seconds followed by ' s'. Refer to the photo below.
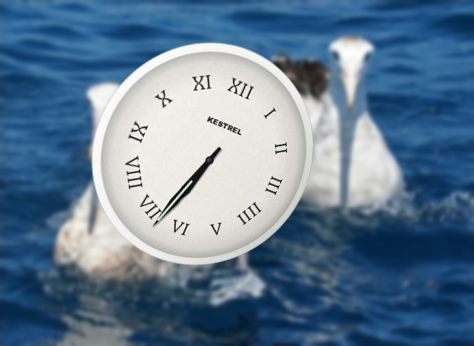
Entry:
6 h 33 min
